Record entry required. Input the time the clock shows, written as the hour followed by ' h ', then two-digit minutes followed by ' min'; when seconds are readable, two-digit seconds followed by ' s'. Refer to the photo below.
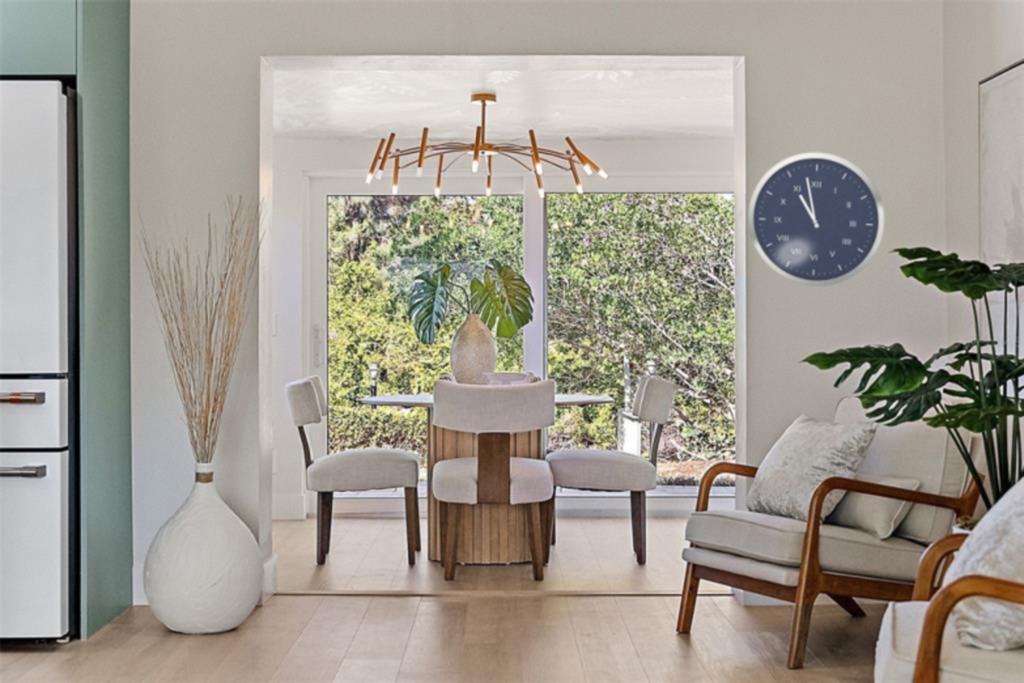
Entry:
10 h 58 min
